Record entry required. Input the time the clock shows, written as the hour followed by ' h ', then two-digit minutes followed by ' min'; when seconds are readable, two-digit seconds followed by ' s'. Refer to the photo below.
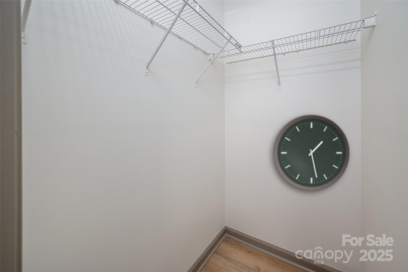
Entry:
1 h 28 min
